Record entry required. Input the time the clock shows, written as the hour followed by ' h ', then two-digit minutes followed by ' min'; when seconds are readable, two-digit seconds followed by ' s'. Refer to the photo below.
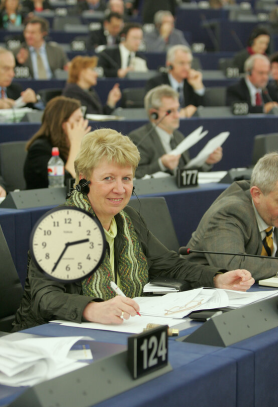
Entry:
2 h 35 min
